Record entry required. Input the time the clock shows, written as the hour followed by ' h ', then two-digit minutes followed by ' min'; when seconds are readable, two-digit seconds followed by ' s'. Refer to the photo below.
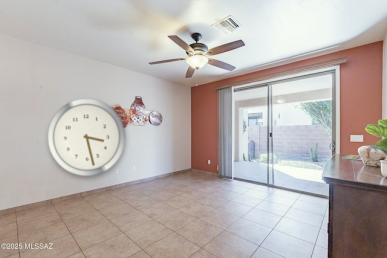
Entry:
3 h 28 min
